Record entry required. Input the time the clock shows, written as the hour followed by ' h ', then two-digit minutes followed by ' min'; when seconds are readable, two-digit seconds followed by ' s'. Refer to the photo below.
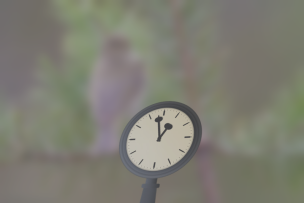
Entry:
12 h 58 min
